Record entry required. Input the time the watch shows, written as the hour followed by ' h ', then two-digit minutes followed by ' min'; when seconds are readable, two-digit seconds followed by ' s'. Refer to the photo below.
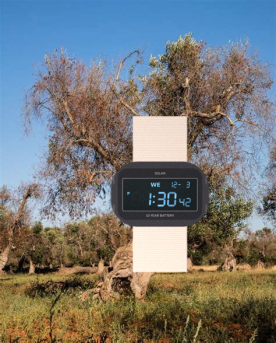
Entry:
1 h 30 min 42 s
